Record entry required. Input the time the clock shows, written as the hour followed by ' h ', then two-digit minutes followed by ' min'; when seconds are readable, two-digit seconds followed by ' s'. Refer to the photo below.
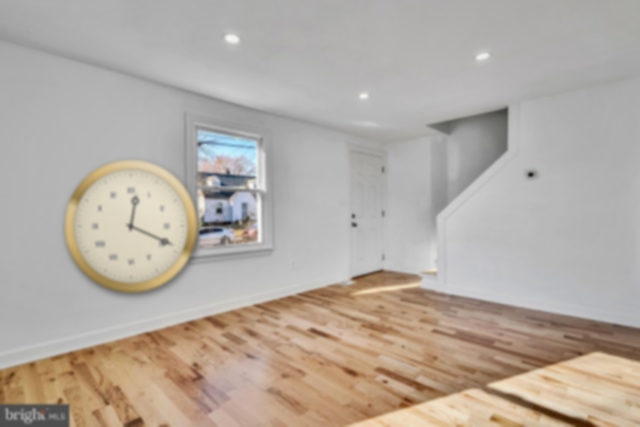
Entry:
12 h 19 min
